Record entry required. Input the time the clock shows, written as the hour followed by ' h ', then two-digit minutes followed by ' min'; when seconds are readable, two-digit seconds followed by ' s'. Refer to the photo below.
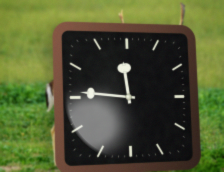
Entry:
11 h 46 min
